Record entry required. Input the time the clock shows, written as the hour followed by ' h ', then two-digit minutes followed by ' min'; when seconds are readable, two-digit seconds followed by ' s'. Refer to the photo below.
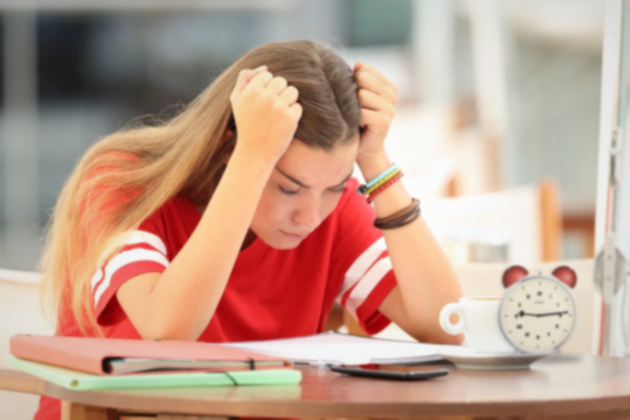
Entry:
9 h 14 min
